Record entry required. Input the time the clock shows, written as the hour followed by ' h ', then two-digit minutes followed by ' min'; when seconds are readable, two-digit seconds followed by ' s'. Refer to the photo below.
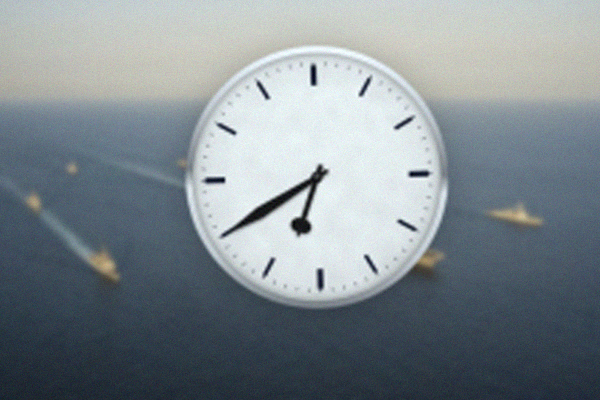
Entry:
6 h 40 min
